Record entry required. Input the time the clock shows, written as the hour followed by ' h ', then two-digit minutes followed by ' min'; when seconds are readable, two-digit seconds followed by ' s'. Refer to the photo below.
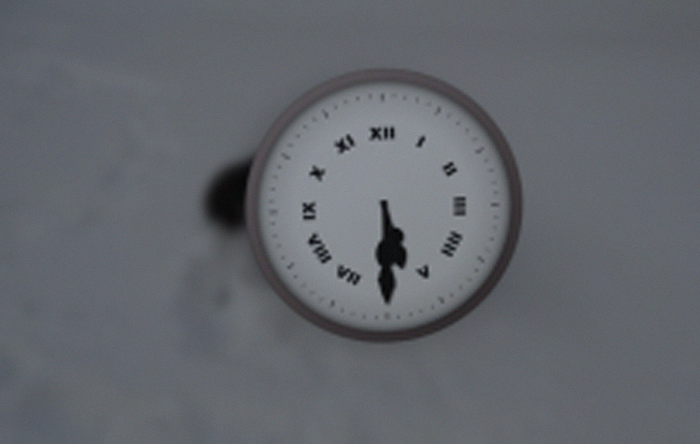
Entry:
5 h 30 min
